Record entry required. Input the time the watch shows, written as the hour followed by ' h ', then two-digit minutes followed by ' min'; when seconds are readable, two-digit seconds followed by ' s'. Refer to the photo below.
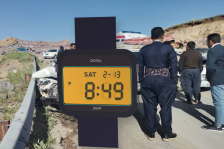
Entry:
8 h 49 min
